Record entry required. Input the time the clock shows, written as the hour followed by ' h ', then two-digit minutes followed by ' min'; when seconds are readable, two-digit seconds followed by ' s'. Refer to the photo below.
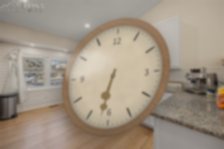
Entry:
6 h 32 min
